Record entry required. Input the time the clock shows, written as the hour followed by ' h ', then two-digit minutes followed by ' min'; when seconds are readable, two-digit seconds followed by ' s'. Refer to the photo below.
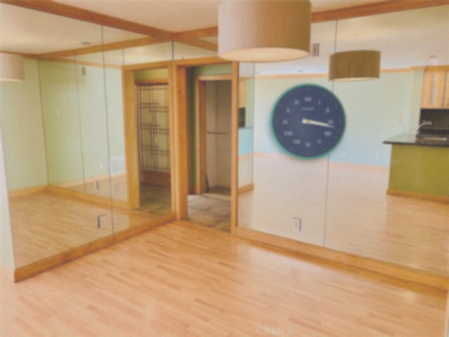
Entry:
3 h 17 min
